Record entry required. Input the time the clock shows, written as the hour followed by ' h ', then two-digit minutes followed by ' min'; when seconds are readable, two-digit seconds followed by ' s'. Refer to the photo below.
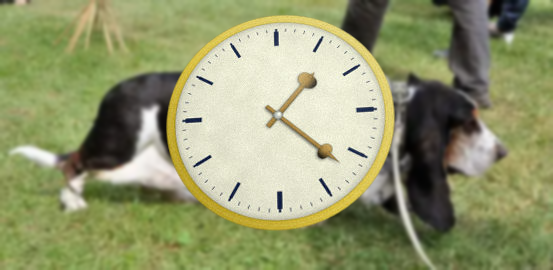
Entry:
1 h 22 min
